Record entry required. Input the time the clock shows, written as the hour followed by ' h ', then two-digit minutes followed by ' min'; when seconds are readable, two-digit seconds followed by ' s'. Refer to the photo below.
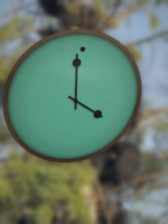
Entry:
3 h 59 min
